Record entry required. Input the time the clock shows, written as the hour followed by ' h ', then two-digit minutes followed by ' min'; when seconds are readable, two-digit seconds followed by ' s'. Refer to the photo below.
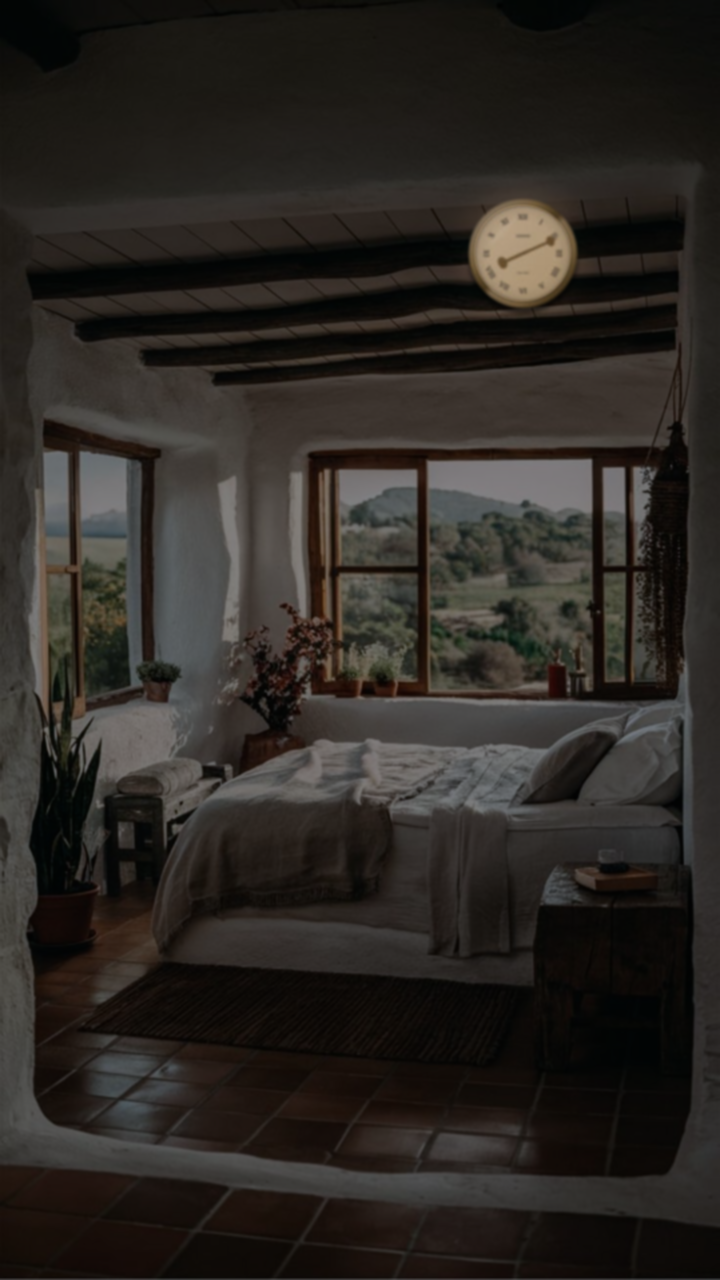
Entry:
8 h 11 min
